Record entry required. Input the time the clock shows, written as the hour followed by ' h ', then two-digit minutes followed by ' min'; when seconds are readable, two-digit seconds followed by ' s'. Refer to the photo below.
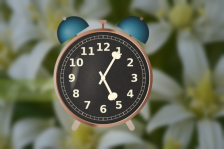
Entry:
5 h 05 min
